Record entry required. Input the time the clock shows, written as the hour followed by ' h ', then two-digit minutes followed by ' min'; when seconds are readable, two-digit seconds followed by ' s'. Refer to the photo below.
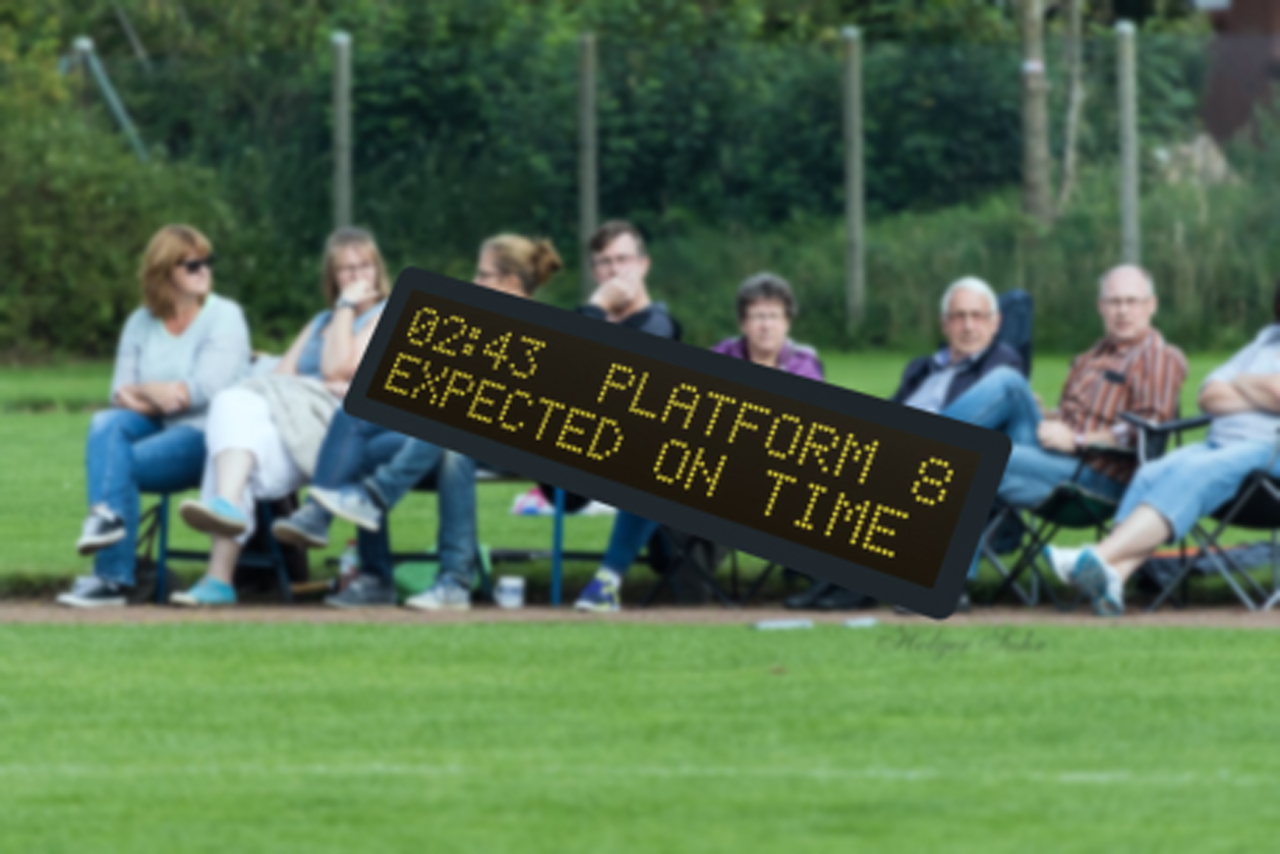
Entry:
2 h 43 min
